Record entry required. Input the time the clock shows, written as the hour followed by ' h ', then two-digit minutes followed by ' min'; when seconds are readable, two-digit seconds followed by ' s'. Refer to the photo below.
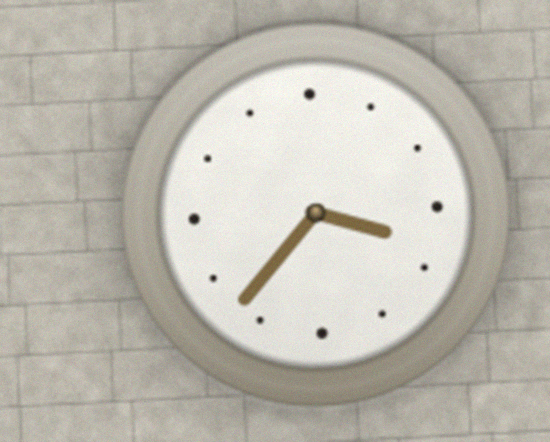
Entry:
3 h 37 min
